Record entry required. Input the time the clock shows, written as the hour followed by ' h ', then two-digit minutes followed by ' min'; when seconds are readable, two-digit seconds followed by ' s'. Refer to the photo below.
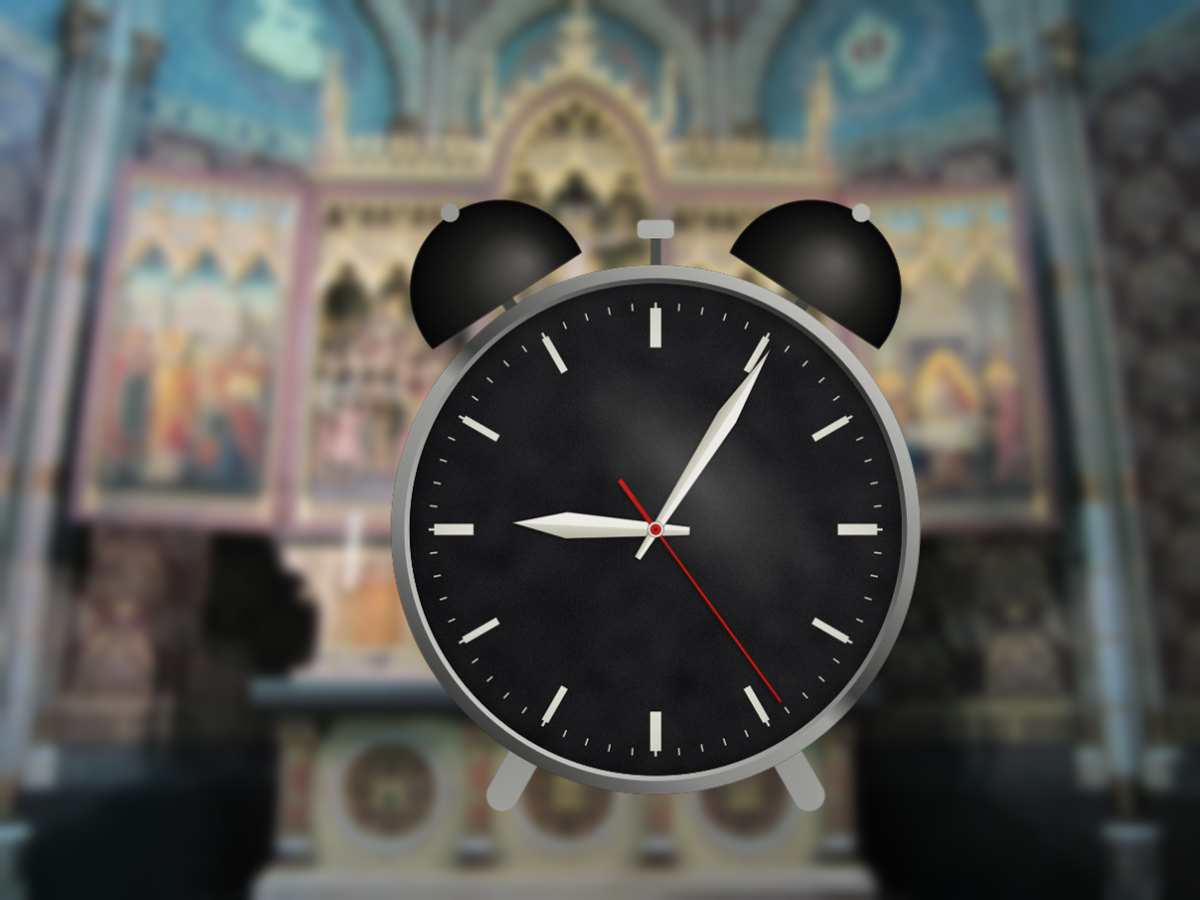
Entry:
9 h 05 min 24 s
